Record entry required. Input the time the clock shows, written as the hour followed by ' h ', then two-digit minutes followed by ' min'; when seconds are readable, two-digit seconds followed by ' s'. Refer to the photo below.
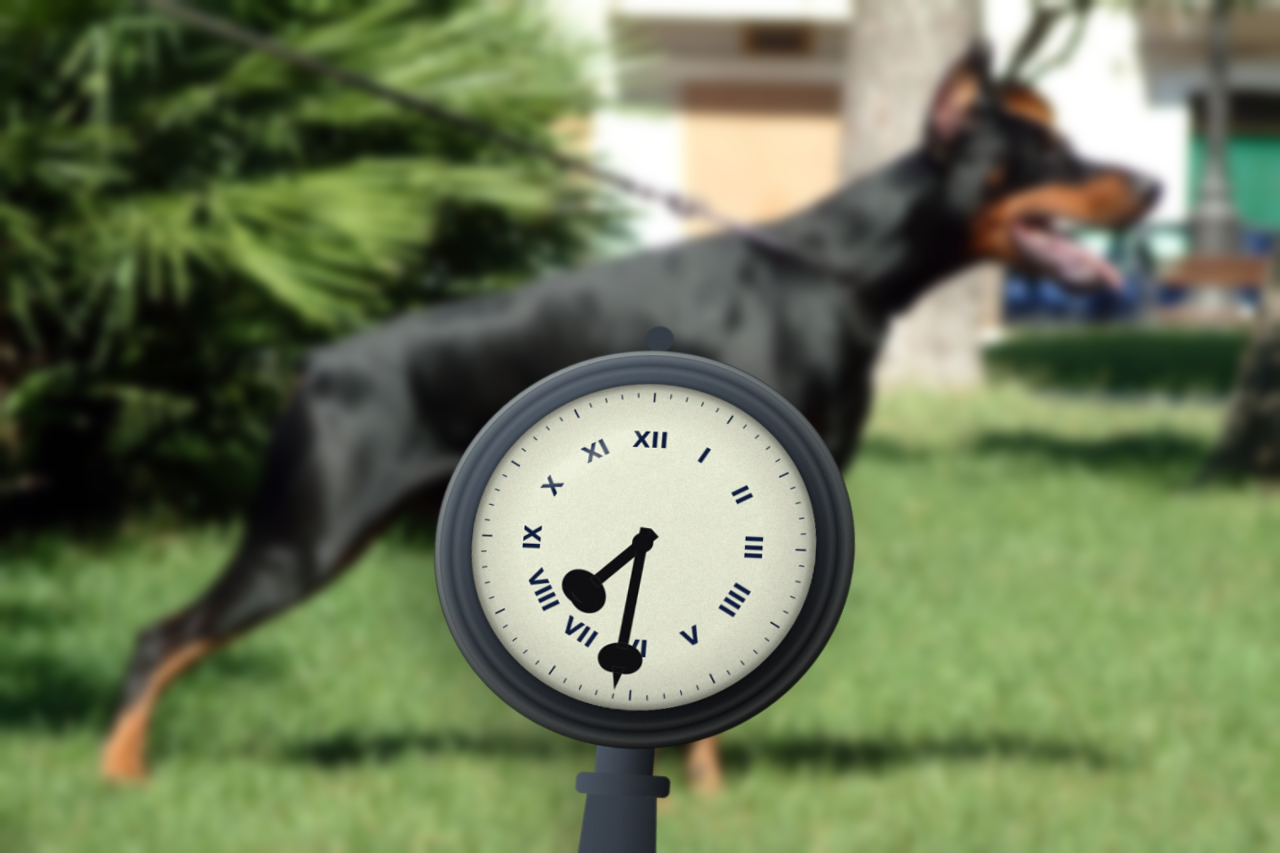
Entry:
7 h 31 min
